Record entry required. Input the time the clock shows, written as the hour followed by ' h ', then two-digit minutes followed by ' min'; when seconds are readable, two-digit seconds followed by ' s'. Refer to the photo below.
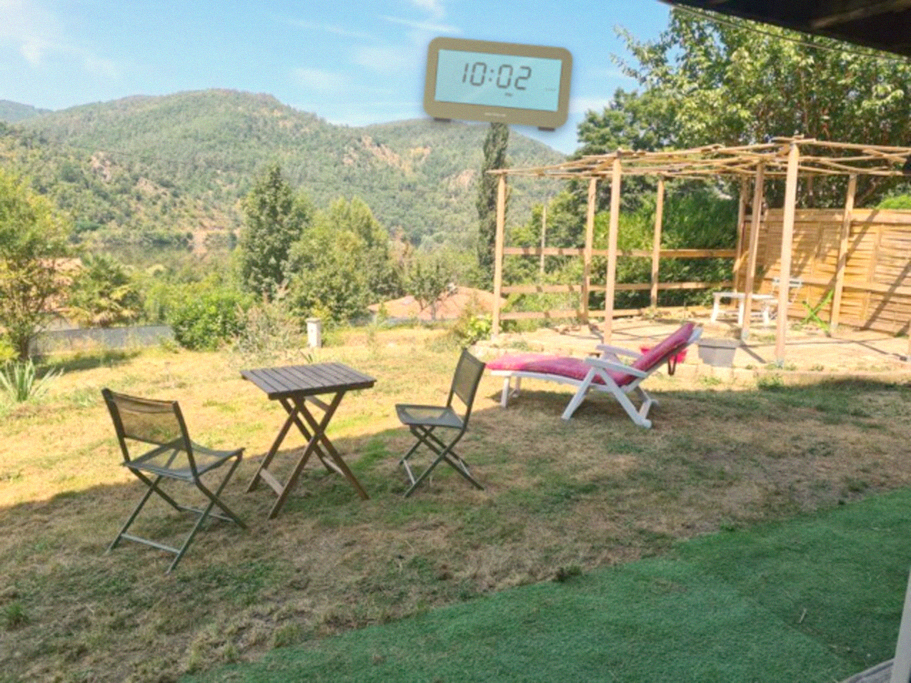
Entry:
10 h 02 min
